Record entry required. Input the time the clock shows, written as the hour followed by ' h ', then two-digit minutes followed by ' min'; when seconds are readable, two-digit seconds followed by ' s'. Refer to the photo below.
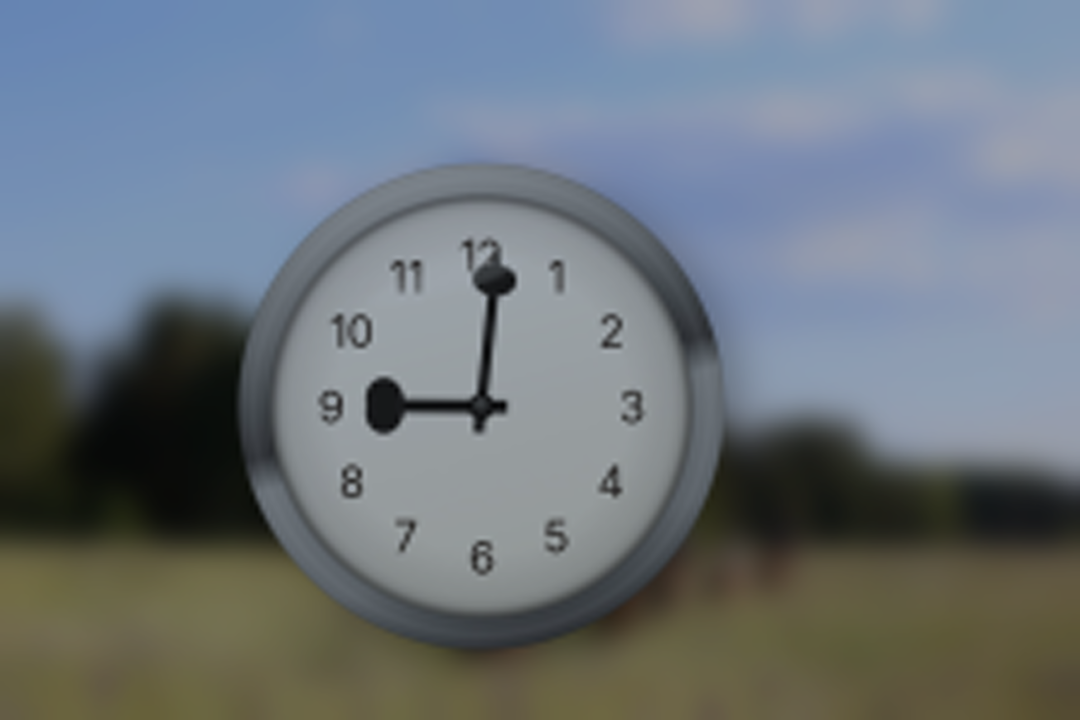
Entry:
9 h 01 min
